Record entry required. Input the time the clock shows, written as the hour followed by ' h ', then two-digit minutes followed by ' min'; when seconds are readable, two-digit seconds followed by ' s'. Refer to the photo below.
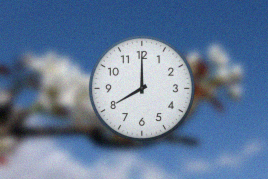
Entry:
8 h 00 min
